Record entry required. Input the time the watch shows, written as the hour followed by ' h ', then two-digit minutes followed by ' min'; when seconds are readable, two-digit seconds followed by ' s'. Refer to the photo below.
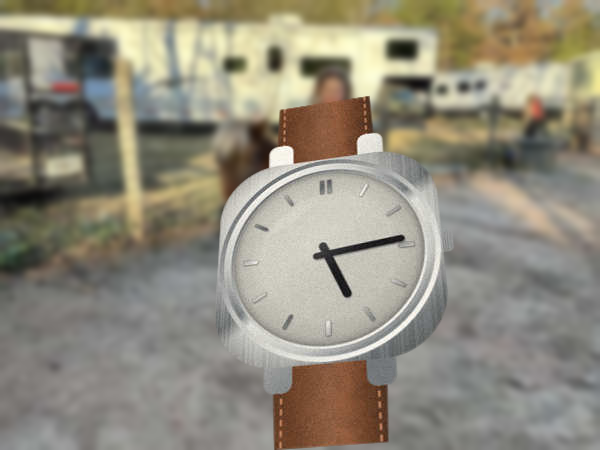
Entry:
5 h 14 min
